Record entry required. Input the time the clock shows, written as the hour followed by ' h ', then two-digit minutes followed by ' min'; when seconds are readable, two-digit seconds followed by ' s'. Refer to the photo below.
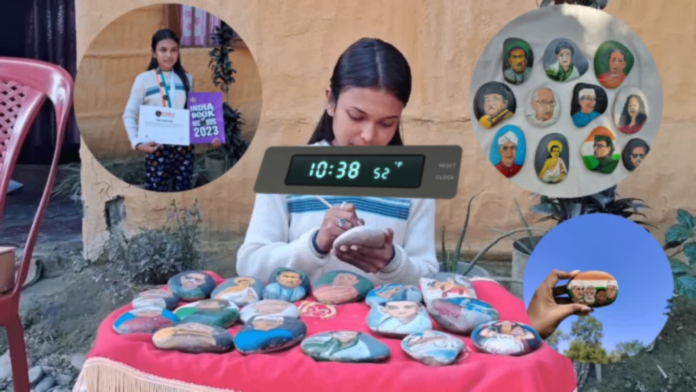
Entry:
10 h 38 min
